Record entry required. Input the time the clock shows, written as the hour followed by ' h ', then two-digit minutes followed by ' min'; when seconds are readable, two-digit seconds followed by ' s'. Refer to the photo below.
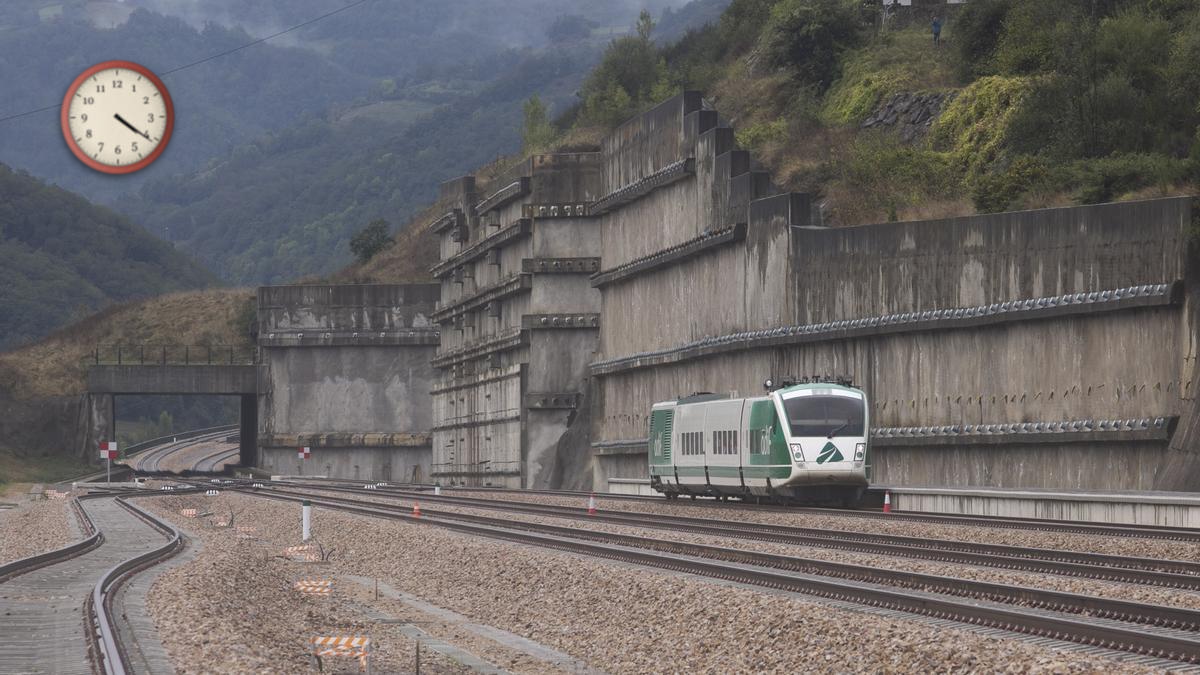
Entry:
4 h 21 min
